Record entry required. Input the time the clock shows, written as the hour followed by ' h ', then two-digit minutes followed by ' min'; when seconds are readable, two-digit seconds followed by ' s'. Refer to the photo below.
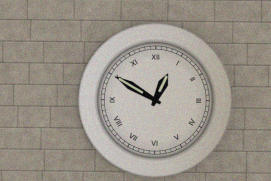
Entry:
12 h 50 min
